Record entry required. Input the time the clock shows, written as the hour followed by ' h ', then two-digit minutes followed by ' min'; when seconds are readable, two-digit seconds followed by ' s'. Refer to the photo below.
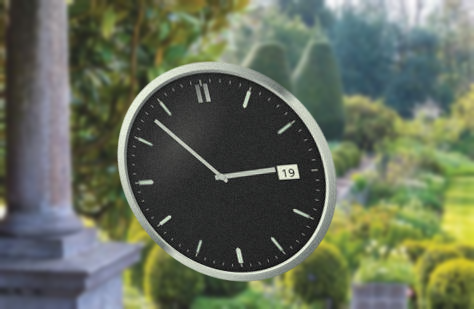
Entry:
2 h 53 min
